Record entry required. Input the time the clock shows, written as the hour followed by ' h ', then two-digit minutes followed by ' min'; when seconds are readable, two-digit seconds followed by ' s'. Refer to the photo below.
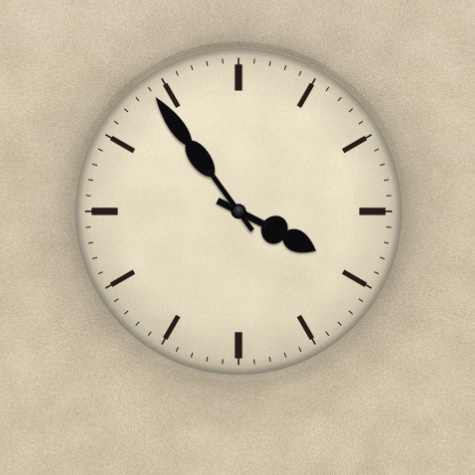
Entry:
3 h 54 min
